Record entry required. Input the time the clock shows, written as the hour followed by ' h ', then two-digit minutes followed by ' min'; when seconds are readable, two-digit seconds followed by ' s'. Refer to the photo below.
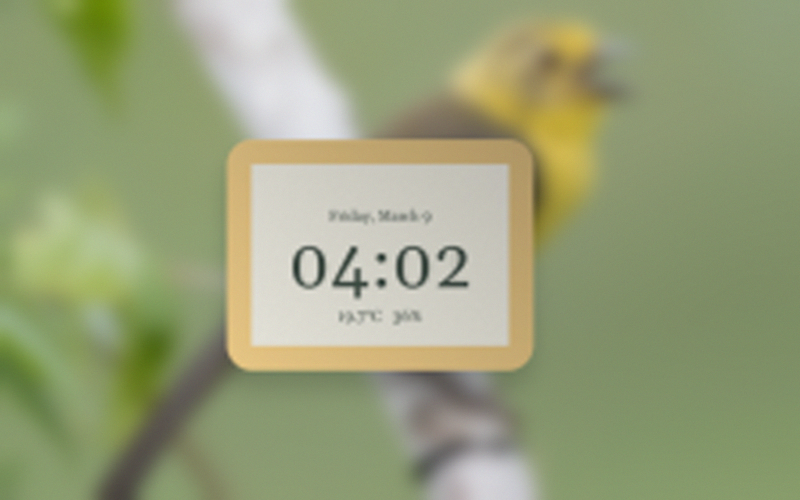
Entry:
4 h 02 min
